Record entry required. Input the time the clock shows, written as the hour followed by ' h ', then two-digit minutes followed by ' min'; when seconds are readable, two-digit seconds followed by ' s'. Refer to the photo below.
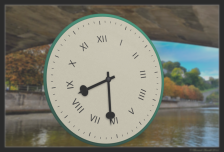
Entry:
8 h 31 min
